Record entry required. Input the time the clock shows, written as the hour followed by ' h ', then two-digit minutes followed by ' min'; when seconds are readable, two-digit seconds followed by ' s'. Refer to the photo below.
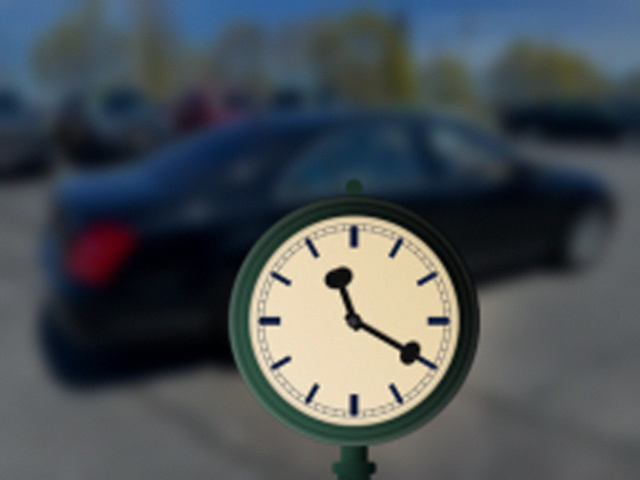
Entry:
11 h 20 min
